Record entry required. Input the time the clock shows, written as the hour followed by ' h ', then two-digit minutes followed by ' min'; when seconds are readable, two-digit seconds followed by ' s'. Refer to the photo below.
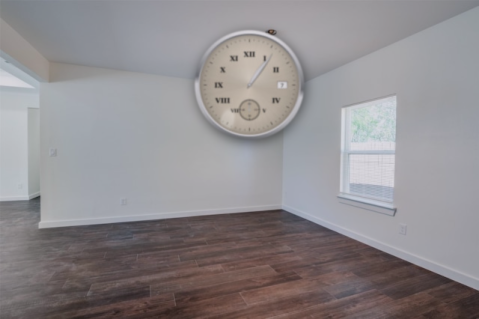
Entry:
1 h 06 min
